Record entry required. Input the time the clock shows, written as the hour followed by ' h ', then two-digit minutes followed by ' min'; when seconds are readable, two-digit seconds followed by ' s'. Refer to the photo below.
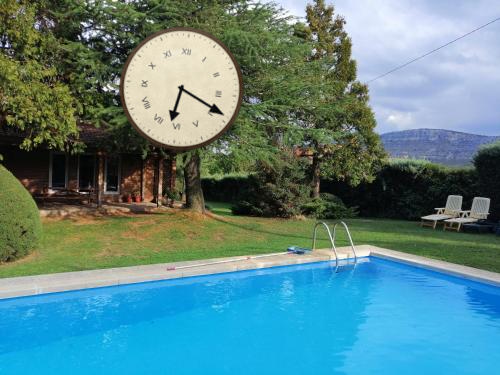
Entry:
6 h 19 min
